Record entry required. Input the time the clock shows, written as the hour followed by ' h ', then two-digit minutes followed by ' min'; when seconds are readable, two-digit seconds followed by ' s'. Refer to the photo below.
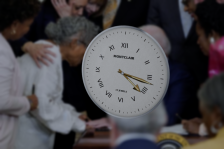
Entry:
4 h 17 min
